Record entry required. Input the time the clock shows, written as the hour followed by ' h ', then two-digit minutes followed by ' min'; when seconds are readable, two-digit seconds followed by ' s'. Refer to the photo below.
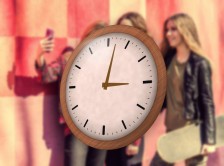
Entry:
3 h 02 min
